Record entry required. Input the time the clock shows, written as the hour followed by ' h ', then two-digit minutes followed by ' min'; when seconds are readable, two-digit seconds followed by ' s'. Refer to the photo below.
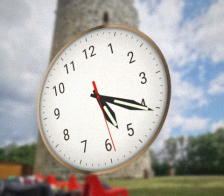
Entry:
5 h 20 min 29 s
